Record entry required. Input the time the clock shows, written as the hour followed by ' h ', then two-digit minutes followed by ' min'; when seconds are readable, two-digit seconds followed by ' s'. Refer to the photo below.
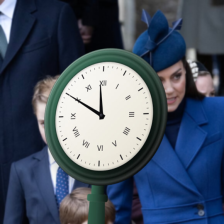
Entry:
11 h 50 min
